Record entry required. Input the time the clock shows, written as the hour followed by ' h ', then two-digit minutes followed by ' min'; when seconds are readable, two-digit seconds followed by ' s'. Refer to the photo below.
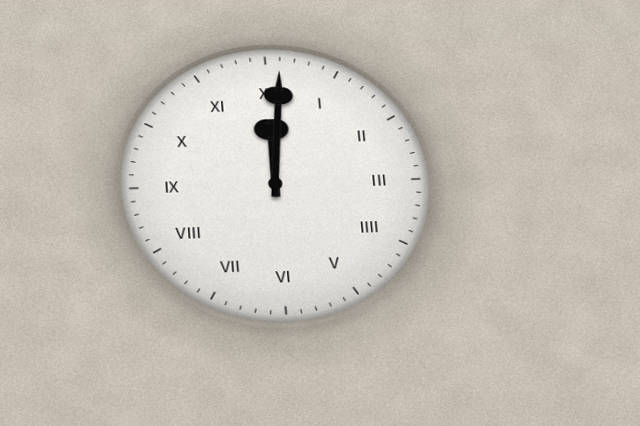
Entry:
12 h 01 min
